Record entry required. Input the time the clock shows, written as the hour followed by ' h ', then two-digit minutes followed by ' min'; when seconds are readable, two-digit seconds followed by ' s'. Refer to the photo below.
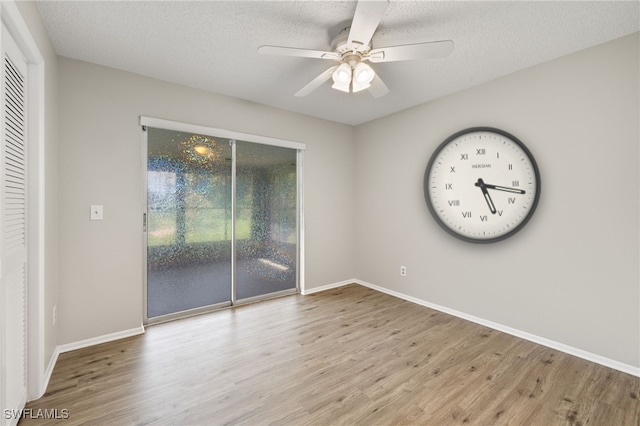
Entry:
5 h 17 min
